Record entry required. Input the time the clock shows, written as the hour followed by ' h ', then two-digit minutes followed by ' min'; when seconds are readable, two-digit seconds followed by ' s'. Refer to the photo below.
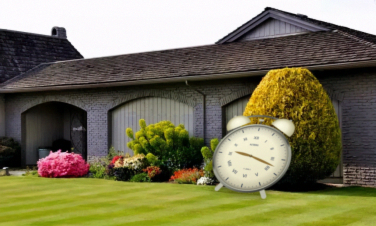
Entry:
9 h 18 min
